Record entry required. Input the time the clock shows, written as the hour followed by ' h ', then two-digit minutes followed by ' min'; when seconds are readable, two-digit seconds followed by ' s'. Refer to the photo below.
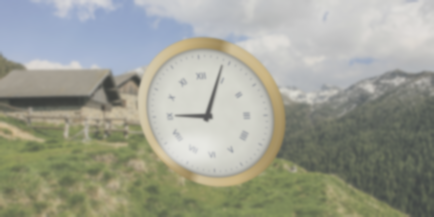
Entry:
9 h 04 min
